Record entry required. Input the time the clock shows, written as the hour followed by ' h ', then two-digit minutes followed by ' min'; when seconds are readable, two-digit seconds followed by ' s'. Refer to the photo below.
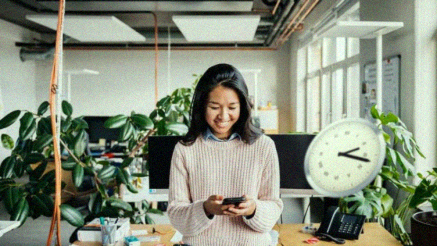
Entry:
2 h 17 min
